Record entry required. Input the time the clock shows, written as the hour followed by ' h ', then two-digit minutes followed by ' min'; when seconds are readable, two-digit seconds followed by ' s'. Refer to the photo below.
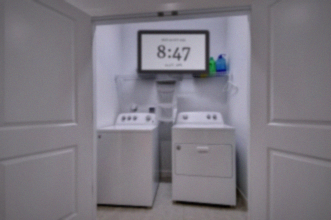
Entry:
8 h 47 min
